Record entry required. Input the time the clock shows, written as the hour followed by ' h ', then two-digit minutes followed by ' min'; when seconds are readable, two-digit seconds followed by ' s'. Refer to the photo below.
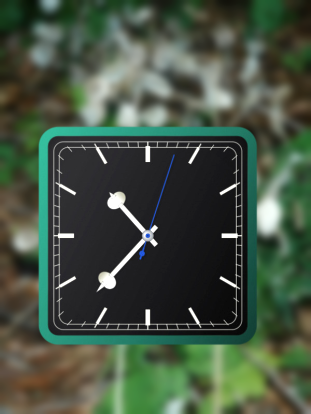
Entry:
10 h 37 min 03 s
